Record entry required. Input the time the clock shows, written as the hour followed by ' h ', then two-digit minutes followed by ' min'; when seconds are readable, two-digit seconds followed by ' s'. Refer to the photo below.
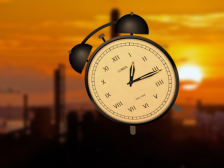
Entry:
1 h 16 min
